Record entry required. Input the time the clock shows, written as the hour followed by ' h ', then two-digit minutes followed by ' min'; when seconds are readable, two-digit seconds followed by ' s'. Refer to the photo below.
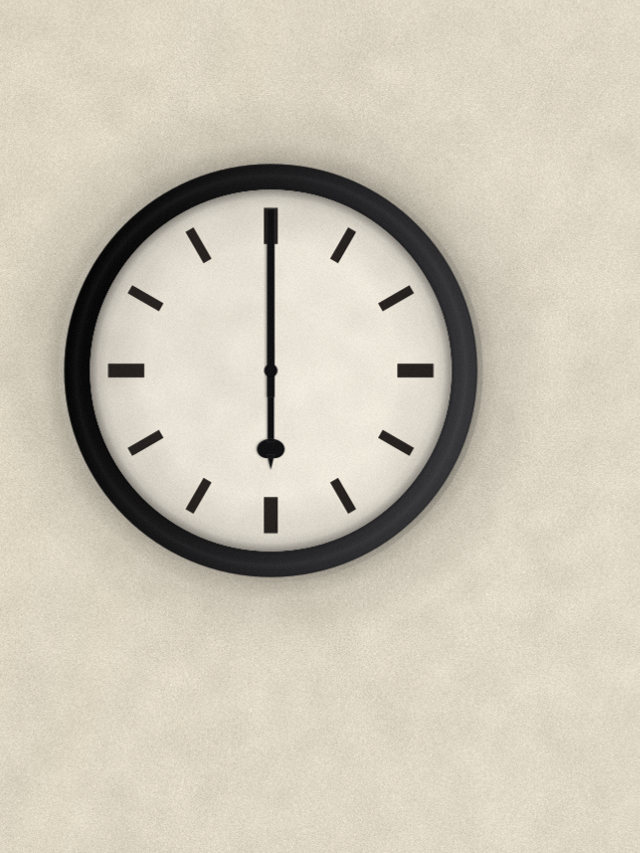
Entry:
6 h 00 min
